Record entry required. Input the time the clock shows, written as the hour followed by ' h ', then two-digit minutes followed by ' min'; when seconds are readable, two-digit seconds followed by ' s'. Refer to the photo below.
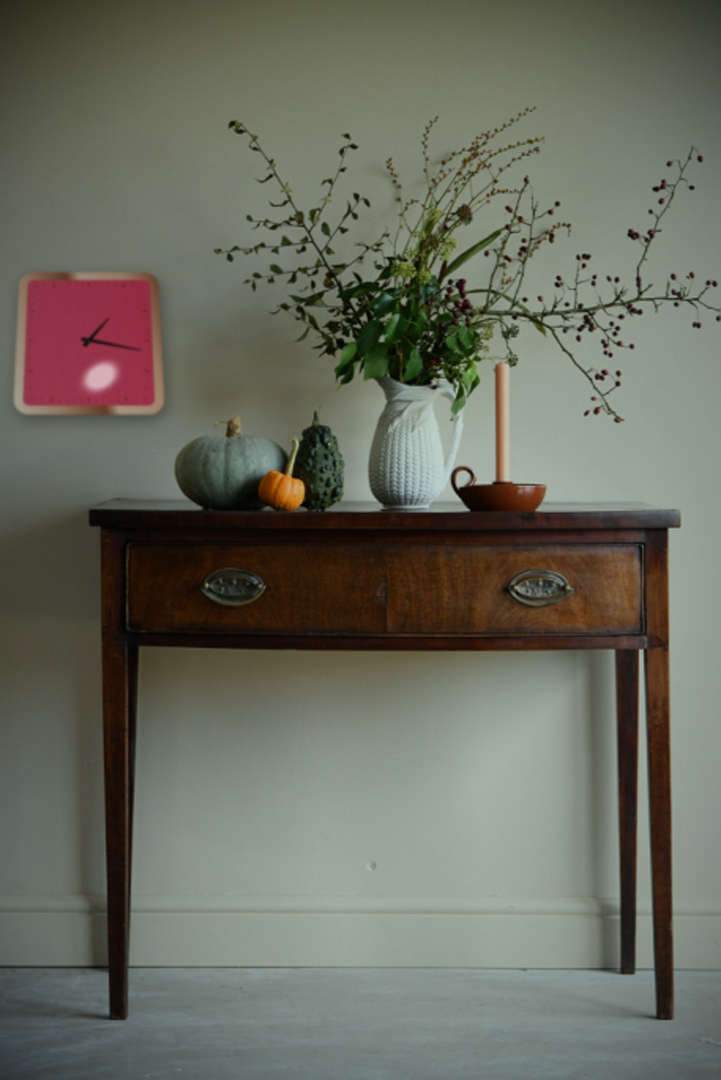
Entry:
1 h 17 min
